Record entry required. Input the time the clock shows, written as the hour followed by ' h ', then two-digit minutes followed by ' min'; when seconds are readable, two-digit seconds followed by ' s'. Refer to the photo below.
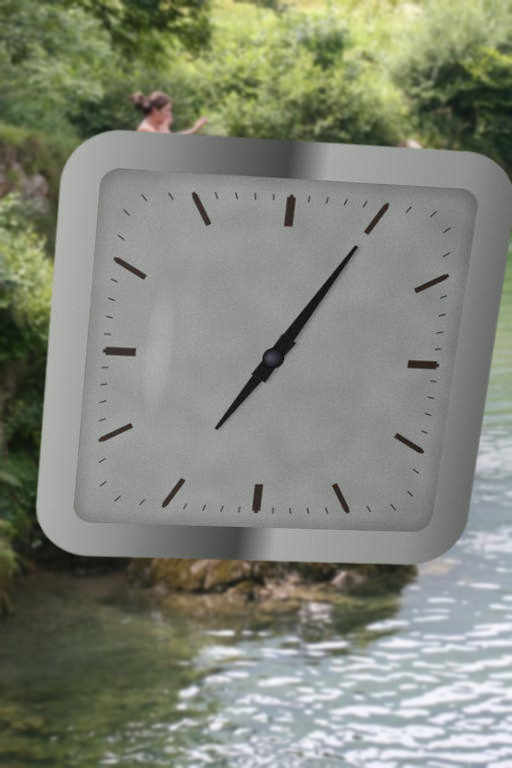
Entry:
7 h 05 min
